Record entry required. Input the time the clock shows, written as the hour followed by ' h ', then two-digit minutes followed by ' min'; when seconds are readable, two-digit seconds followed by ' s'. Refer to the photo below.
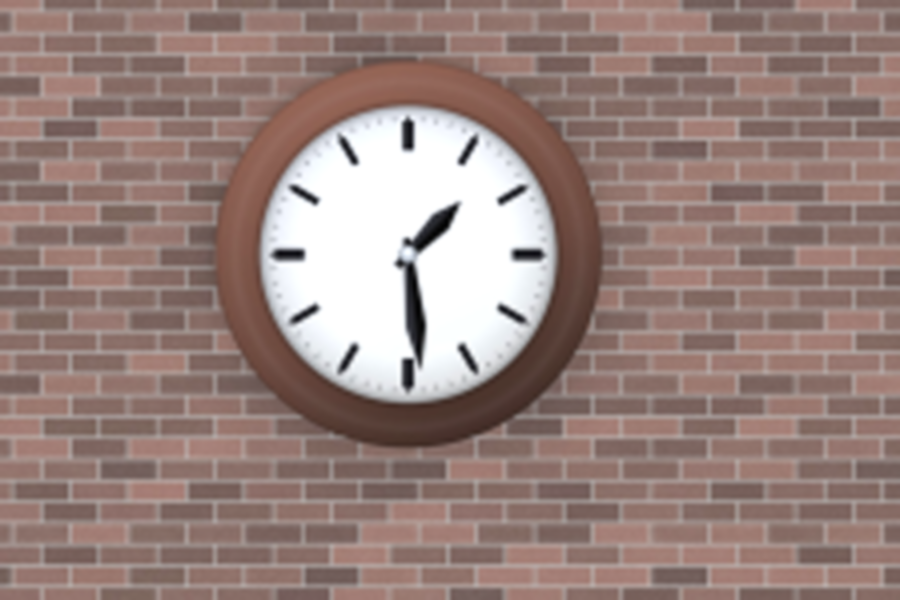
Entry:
1 h 29 min
